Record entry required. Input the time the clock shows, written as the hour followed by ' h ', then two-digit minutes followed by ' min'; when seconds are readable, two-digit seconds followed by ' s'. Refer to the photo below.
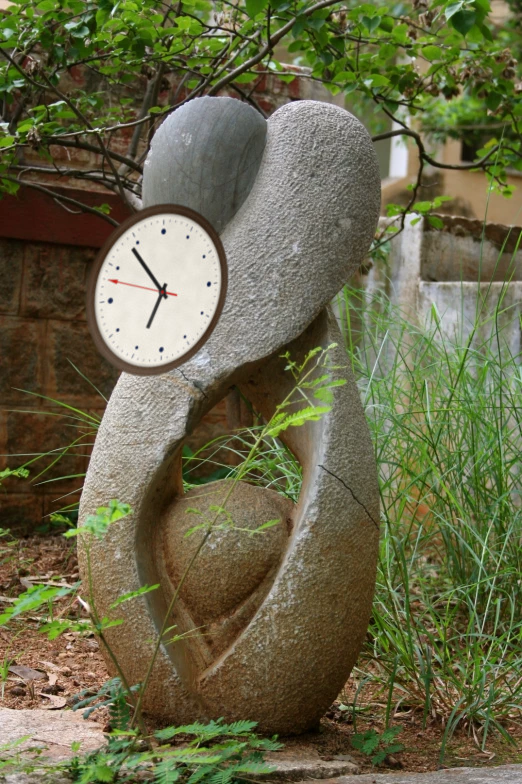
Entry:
6 h 53 min 48 s
